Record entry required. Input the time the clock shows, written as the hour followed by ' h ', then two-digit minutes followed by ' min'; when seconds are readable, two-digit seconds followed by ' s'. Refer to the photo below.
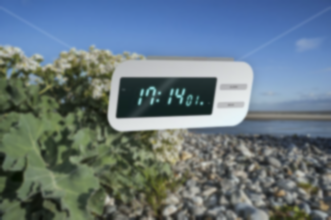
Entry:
17 h 14 min
